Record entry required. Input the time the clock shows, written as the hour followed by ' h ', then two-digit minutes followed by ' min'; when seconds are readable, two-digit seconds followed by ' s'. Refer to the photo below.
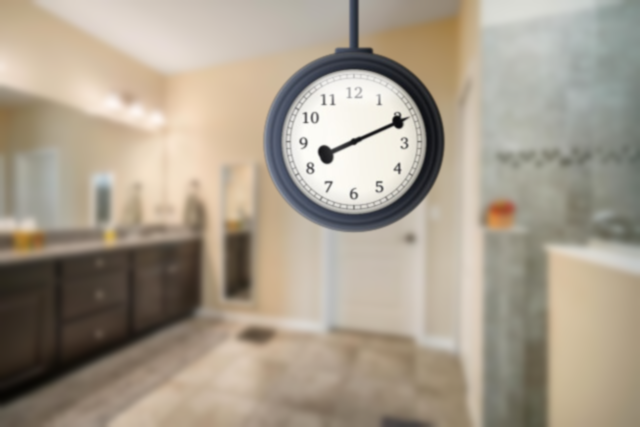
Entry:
8 h 11 min
